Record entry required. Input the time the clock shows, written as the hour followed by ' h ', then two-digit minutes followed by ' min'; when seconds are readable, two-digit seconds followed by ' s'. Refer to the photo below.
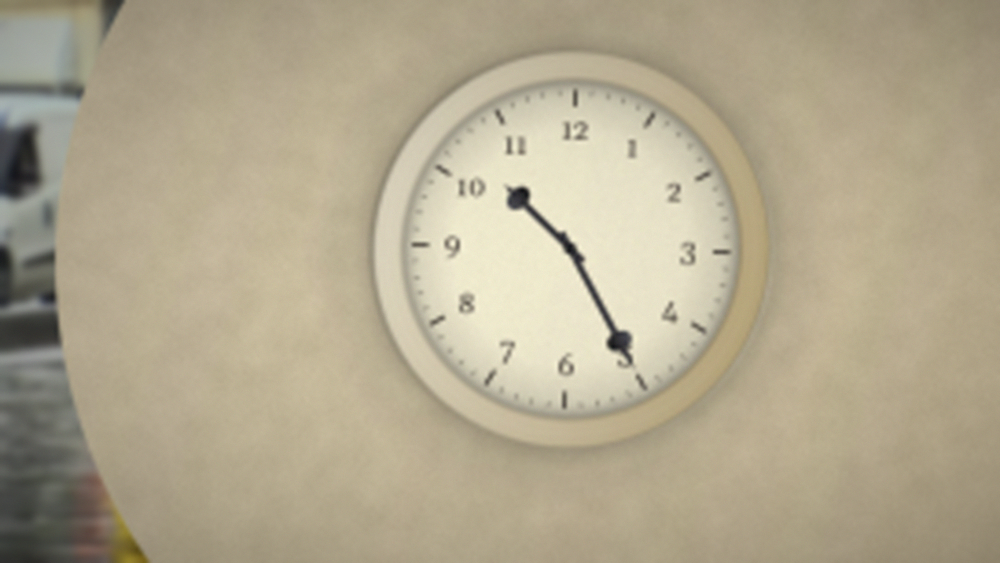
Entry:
10 h 25 min
